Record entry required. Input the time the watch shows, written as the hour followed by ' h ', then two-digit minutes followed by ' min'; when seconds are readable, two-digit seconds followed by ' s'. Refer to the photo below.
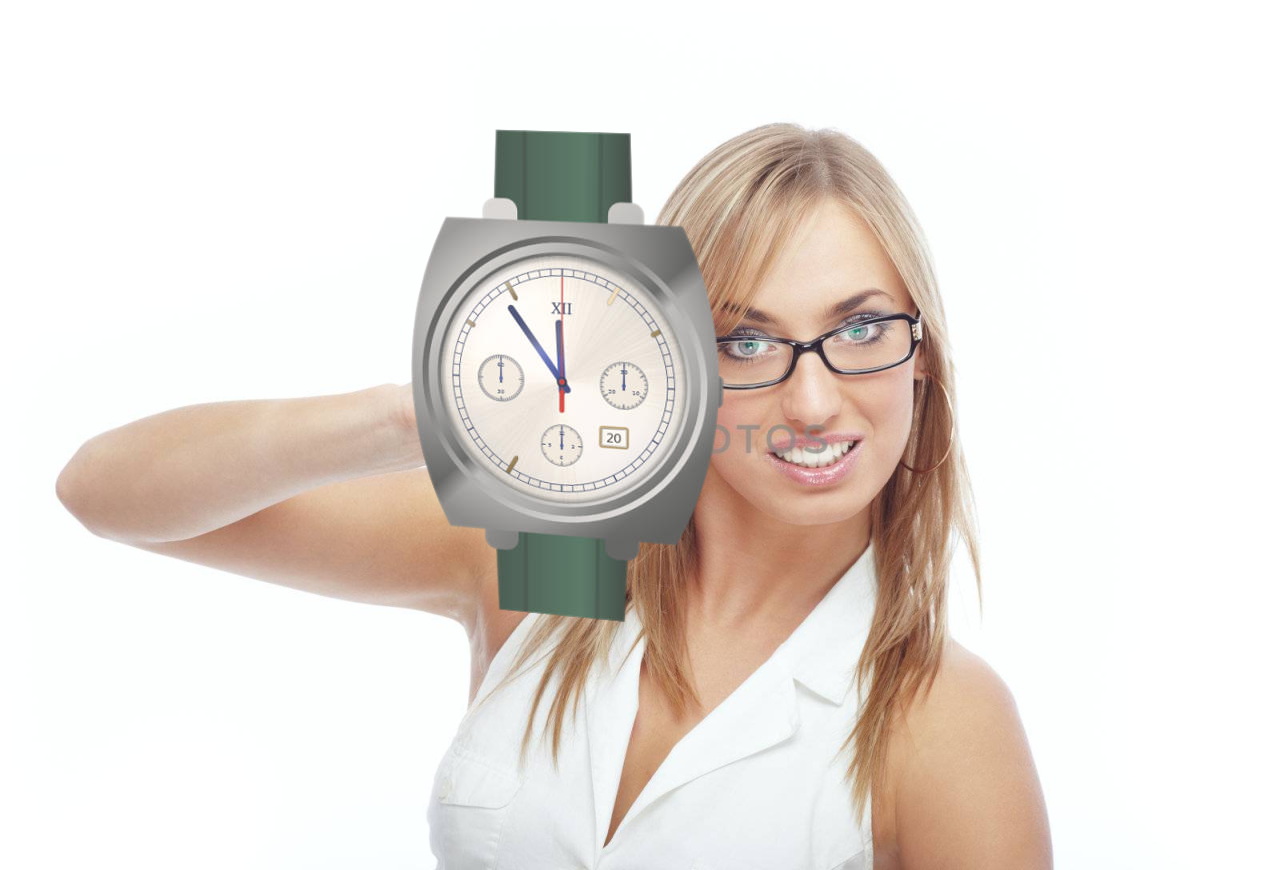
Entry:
11 h 54 min
